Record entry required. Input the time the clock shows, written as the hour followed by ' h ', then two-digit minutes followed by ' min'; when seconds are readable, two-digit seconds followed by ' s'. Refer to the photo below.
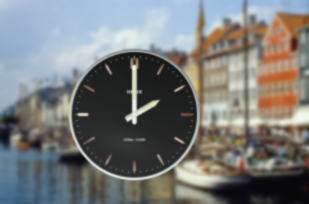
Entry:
2 h 00 min
